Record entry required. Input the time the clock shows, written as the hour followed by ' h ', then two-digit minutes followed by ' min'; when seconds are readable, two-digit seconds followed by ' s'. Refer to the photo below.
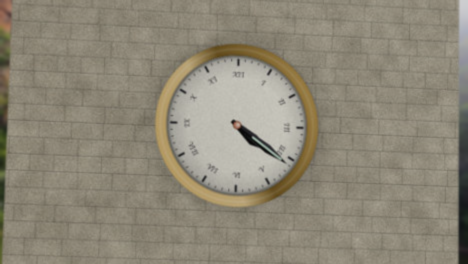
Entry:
4 h 21 min
